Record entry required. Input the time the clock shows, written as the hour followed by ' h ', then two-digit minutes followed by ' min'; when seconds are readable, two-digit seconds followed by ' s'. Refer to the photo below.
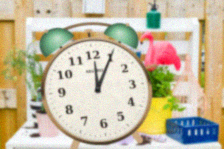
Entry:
12 h 05 min
